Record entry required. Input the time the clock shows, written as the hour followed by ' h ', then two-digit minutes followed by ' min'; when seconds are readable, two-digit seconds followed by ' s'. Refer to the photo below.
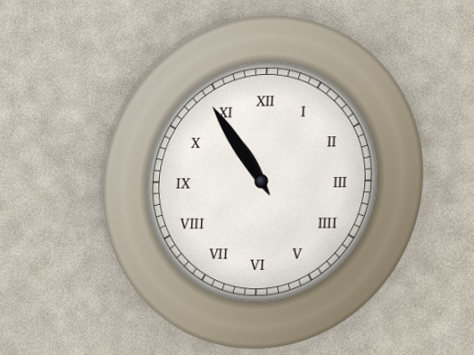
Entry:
10 h 54 min
